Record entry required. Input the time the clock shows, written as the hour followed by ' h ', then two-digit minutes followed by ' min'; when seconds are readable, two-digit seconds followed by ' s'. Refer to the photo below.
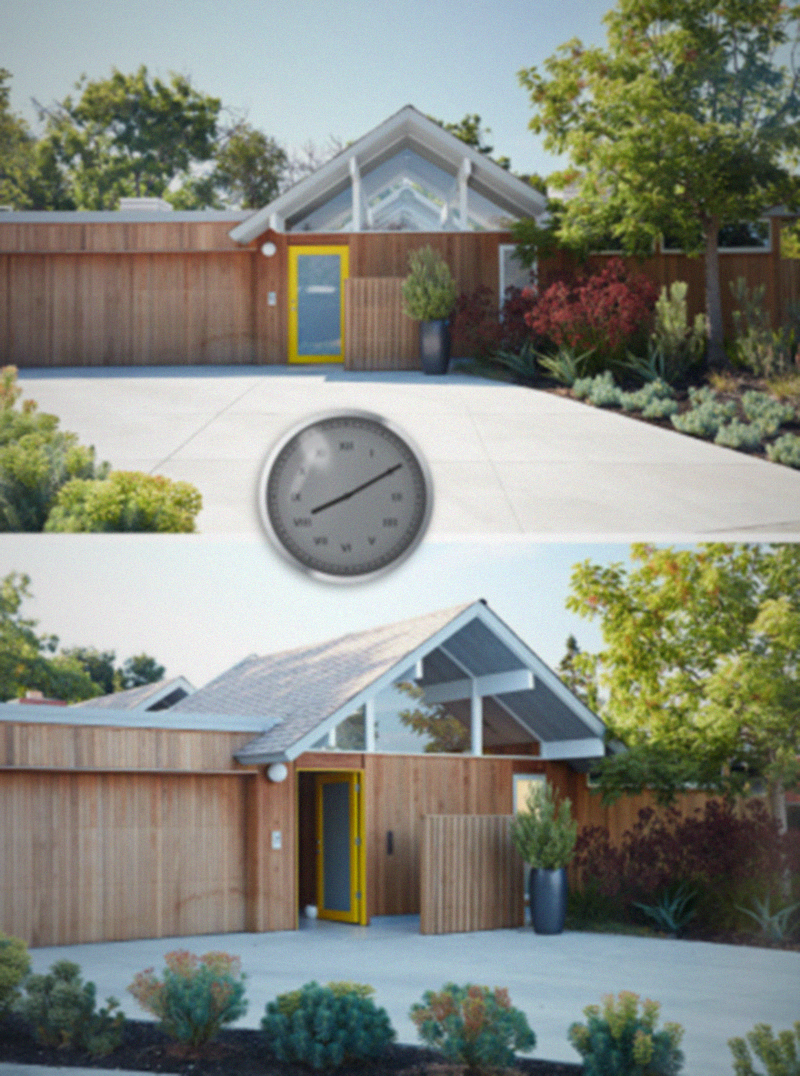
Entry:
8 h 10 min
